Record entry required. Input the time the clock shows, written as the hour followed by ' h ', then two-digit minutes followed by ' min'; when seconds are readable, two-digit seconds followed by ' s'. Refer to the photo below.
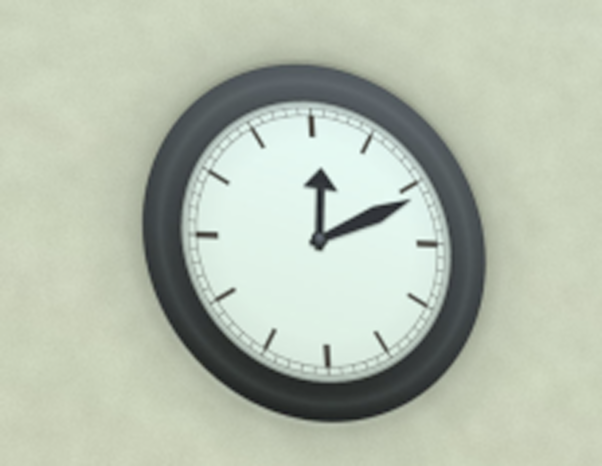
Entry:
12 h 11 min
